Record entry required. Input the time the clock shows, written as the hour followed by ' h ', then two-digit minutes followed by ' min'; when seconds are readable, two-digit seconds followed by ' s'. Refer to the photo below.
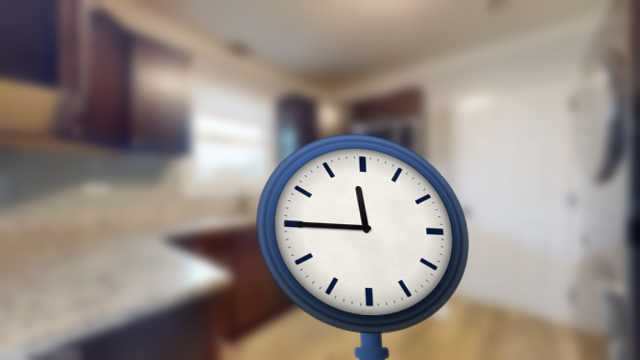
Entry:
11 h 45 min
